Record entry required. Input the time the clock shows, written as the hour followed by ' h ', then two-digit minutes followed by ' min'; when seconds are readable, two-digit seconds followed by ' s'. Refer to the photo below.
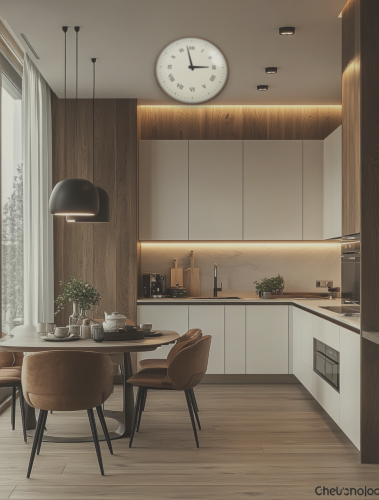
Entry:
2 h 58 min
